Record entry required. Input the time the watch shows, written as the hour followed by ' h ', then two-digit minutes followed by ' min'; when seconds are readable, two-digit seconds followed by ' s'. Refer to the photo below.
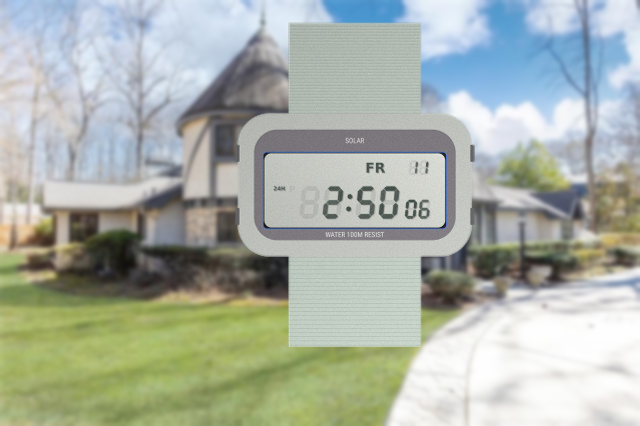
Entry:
2 h 50 min 06 s
